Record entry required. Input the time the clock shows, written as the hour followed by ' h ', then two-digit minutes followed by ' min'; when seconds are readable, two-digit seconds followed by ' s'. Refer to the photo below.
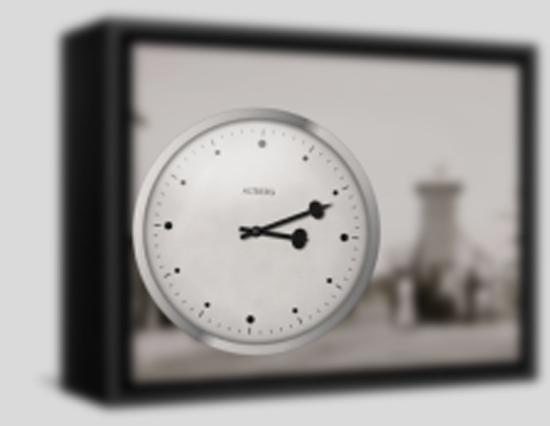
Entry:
3 h 11 min
